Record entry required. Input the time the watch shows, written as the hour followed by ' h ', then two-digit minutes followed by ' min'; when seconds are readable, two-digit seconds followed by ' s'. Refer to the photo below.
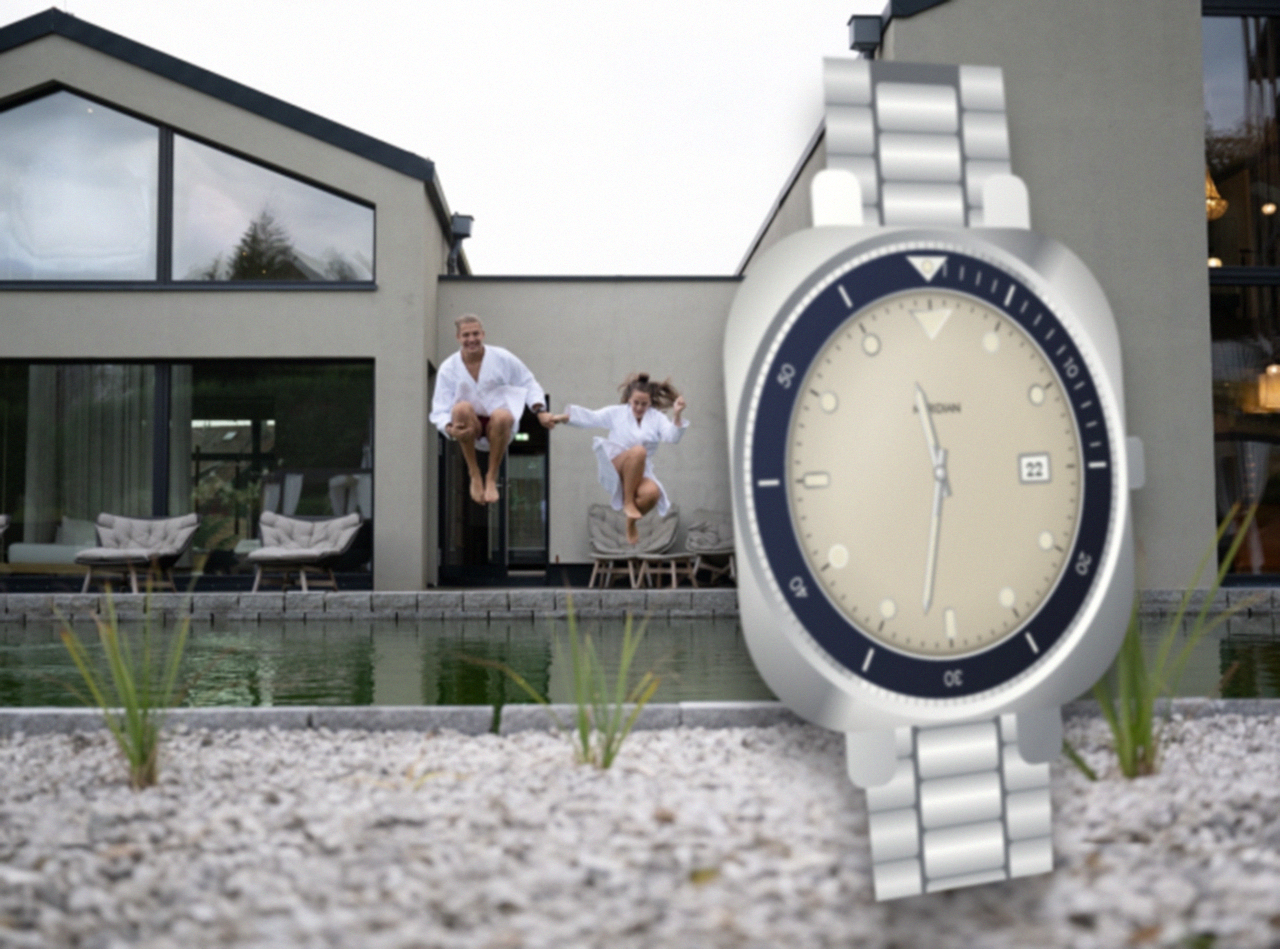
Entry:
11 h 32 min
